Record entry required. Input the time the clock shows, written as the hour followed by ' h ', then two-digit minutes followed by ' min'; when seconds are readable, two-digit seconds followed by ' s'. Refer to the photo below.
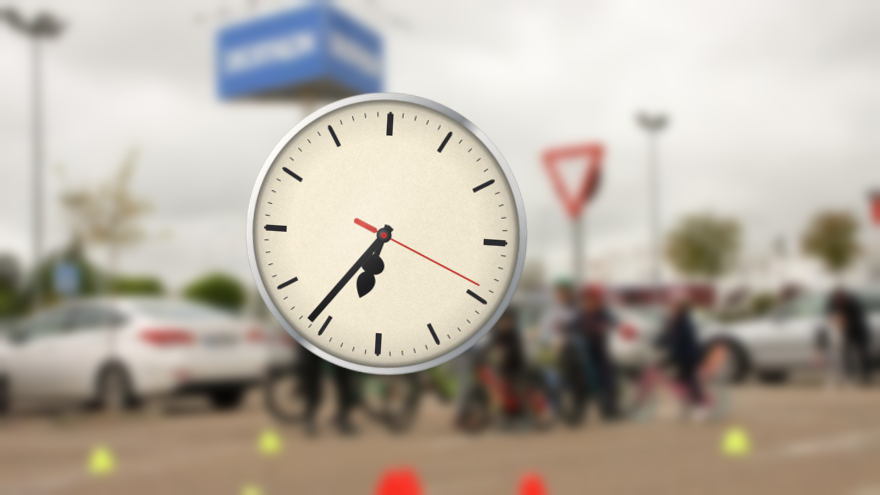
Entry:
6 h 36 min 19 s
